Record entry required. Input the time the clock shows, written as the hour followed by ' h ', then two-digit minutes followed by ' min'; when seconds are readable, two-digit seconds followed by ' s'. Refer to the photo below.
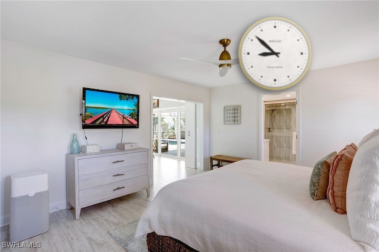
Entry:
8 h 52 min
